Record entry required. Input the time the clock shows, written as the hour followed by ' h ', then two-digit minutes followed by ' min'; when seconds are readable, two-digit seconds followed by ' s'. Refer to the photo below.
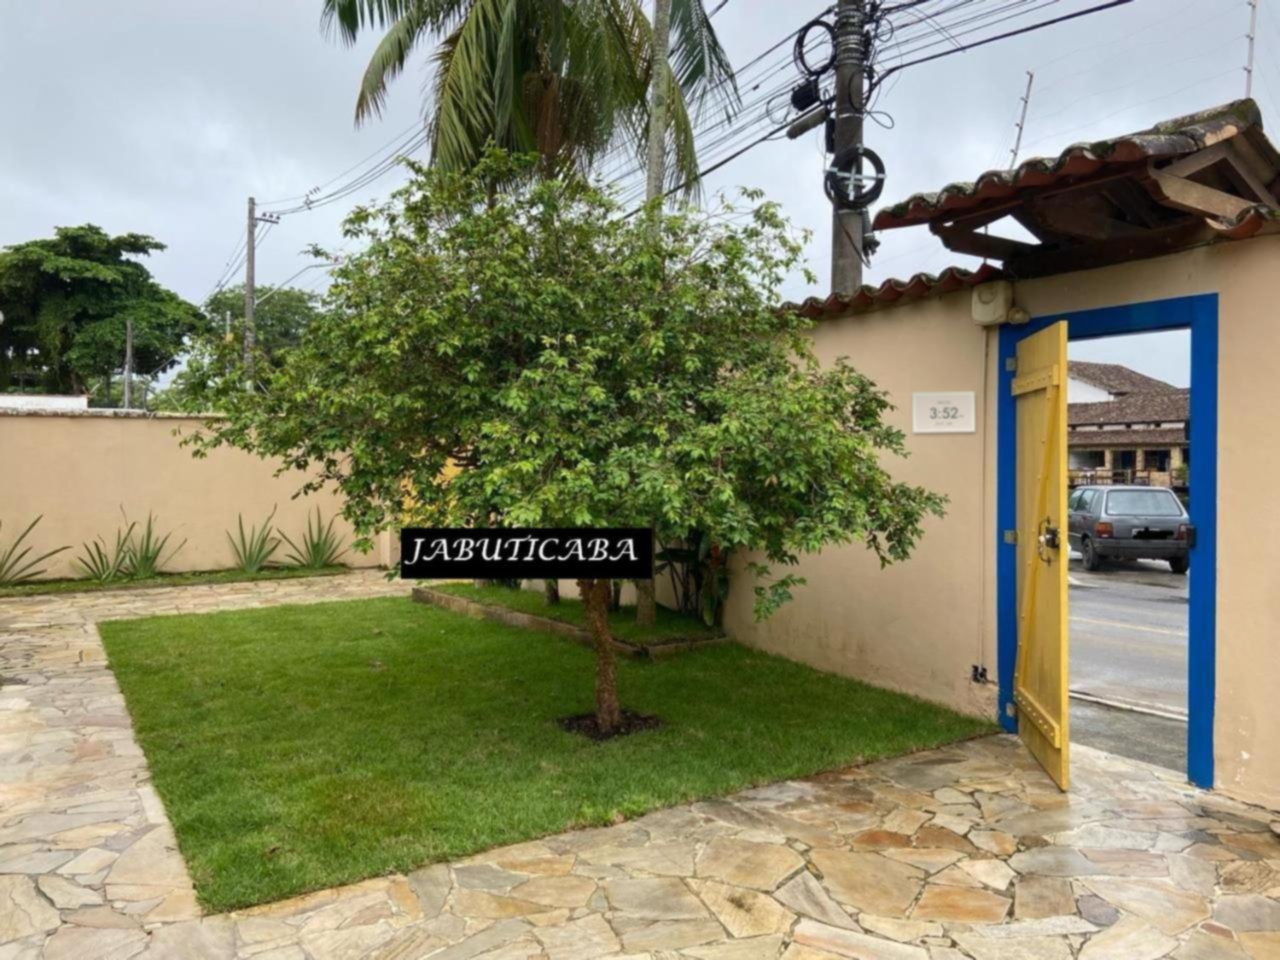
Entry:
3 h 52 min
